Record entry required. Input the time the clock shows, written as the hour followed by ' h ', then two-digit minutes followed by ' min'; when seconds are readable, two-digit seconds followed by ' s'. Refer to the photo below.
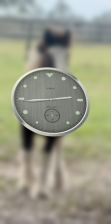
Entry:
2 h 44 min
